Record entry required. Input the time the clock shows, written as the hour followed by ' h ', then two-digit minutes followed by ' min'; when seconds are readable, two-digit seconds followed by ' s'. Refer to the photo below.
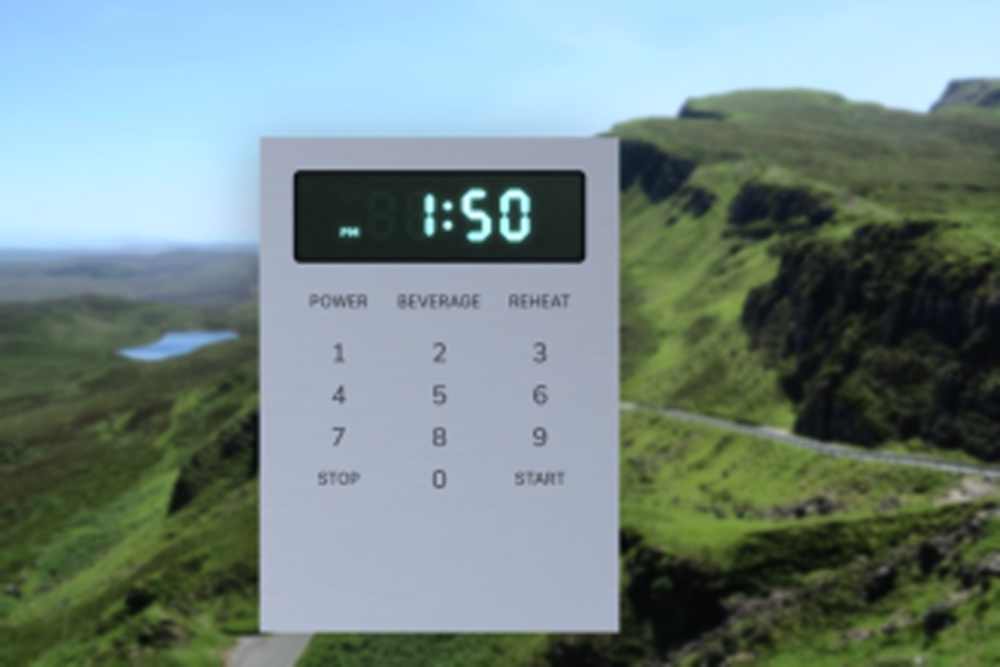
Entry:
1 h 50 min
